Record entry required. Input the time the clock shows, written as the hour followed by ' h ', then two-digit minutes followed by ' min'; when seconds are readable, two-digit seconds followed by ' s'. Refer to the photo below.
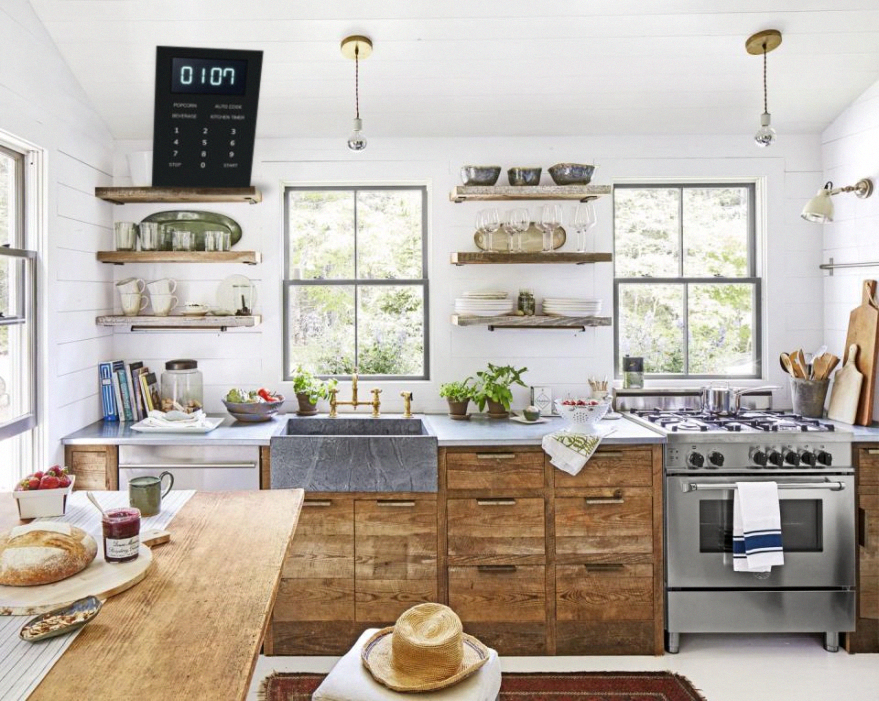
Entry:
1 h 07 min
